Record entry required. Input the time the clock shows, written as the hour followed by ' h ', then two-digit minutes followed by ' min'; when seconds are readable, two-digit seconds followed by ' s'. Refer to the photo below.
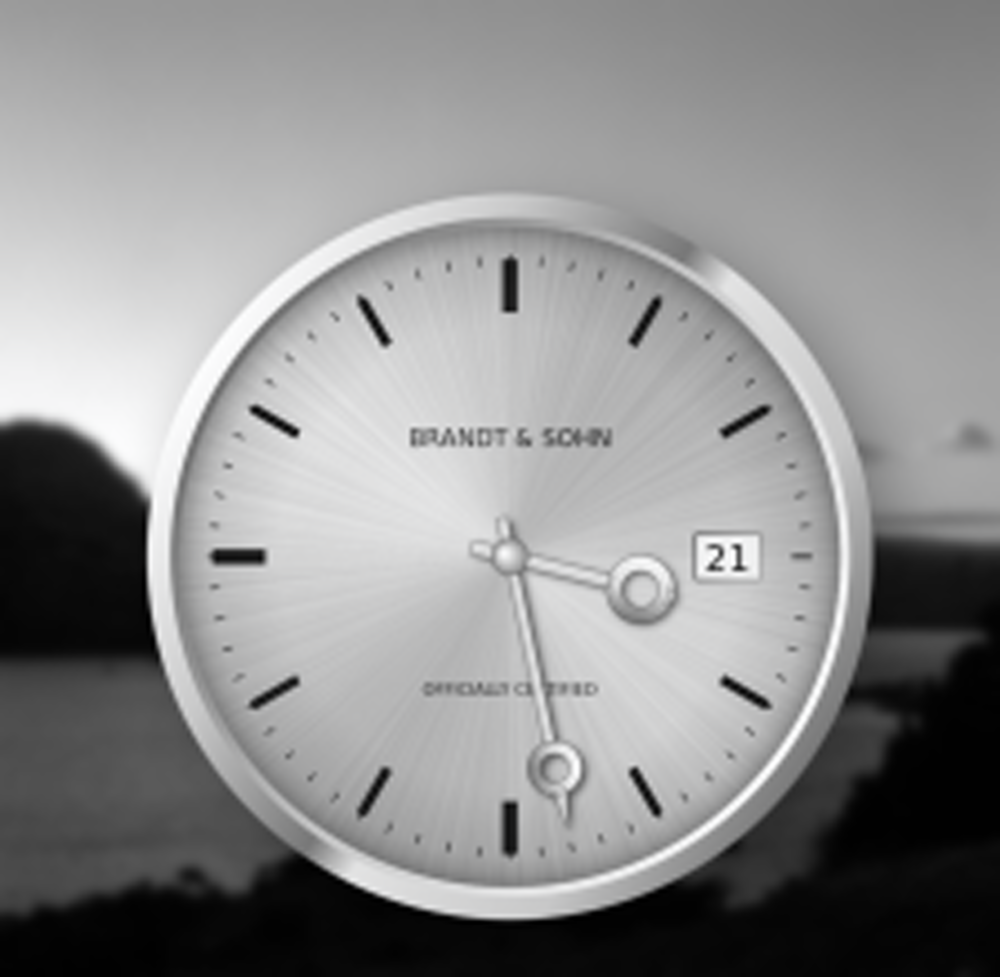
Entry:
3 h 28 min
